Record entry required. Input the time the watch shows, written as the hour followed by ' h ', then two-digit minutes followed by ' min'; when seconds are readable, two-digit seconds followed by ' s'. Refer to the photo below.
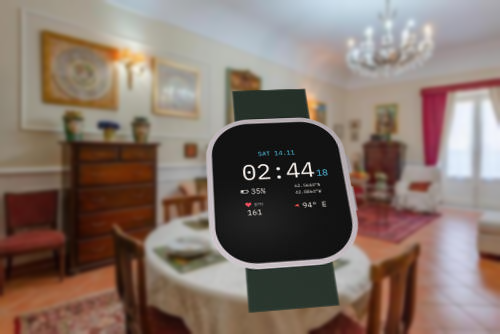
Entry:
2 h 44 min 18 s
